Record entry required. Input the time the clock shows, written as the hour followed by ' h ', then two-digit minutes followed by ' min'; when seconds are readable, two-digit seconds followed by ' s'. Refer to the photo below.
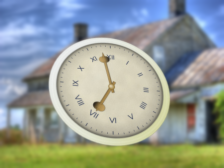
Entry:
6 h 58 min
